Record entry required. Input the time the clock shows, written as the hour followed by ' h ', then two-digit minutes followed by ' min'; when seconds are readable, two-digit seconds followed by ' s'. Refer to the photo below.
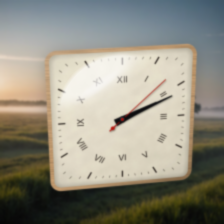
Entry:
2 h 11 min 08 s
